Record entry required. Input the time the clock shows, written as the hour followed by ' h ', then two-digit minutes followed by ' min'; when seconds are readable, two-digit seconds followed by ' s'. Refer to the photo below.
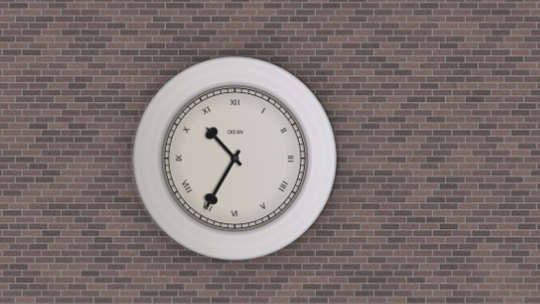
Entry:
10 h 35 min
